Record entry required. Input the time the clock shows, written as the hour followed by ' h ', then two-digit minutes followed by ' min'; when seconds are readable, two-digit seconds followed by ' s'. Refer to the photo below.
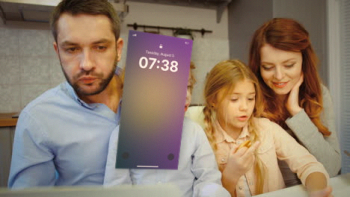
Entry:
7 h 38 min
